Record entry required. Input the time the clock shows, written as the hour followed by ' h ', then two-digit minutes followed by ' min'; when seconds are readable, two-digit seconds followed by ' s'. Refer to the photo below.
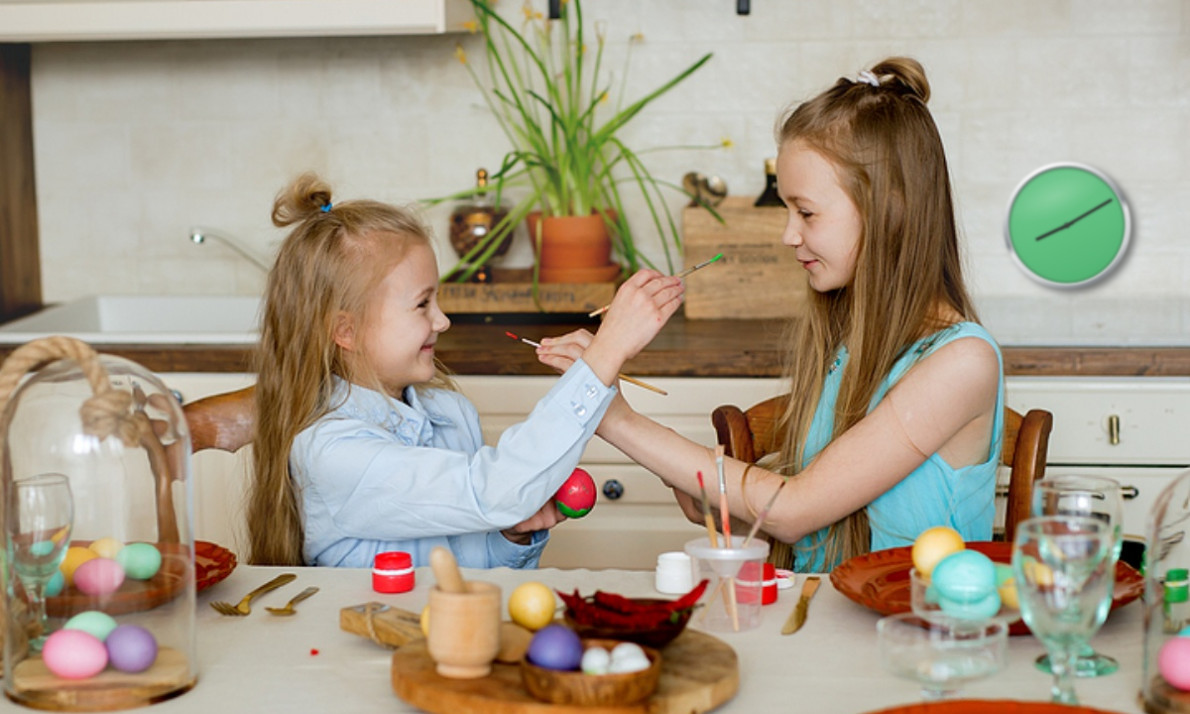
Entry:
8 h 10 min
